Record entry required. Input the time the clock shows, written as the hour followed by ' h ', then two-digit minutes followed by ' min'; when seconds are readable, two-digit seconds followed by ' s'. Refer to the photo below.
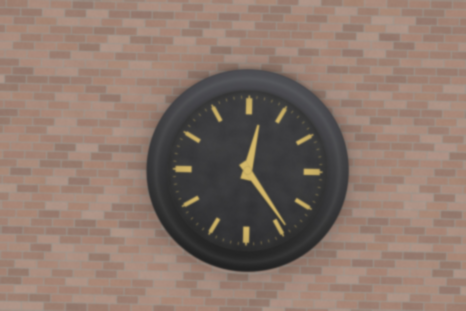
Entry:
12 h 24 min
